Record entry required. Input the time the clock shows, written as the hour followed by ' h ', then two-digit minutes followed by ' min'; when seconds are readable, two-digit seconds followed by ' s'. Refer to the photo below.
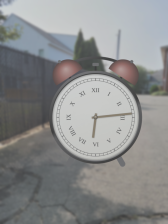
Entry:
6 h 14 min
